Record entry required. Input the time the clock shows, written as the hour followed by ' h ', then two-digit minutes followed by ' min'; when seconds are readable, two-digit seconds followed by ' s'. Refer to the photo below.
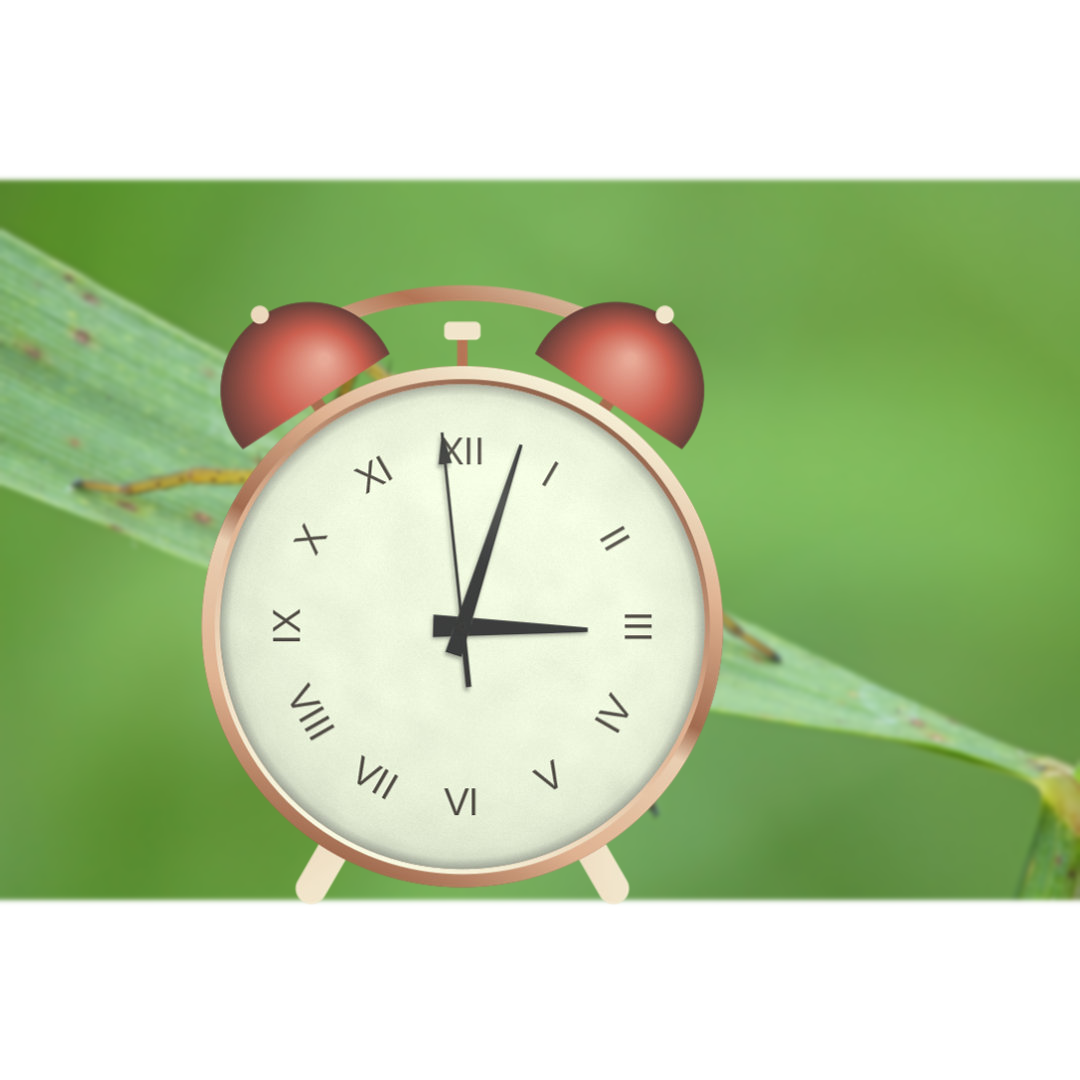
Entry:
3 h 02 min 59 s
